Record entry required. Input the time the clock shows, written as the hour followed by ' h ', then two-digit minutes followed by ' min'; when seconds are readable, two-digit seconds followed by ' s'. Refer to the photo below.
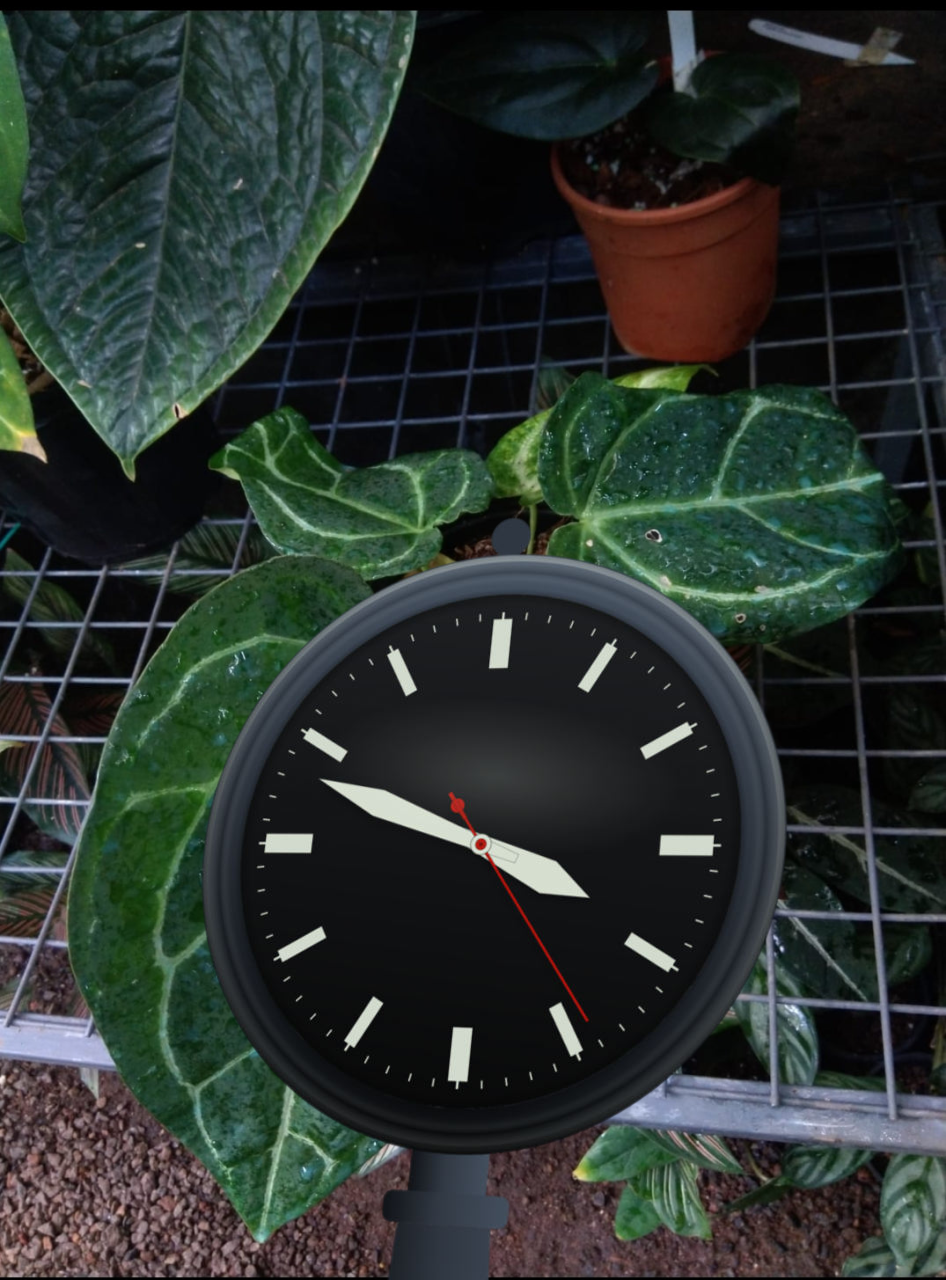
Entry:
3 h 48 min 24 s
